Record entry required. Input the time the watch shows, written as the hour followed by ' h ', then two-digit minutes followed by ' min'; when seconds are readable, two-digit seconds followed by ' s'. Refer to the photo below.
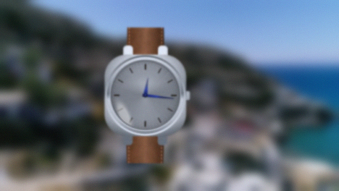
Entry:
12 h 16 min
